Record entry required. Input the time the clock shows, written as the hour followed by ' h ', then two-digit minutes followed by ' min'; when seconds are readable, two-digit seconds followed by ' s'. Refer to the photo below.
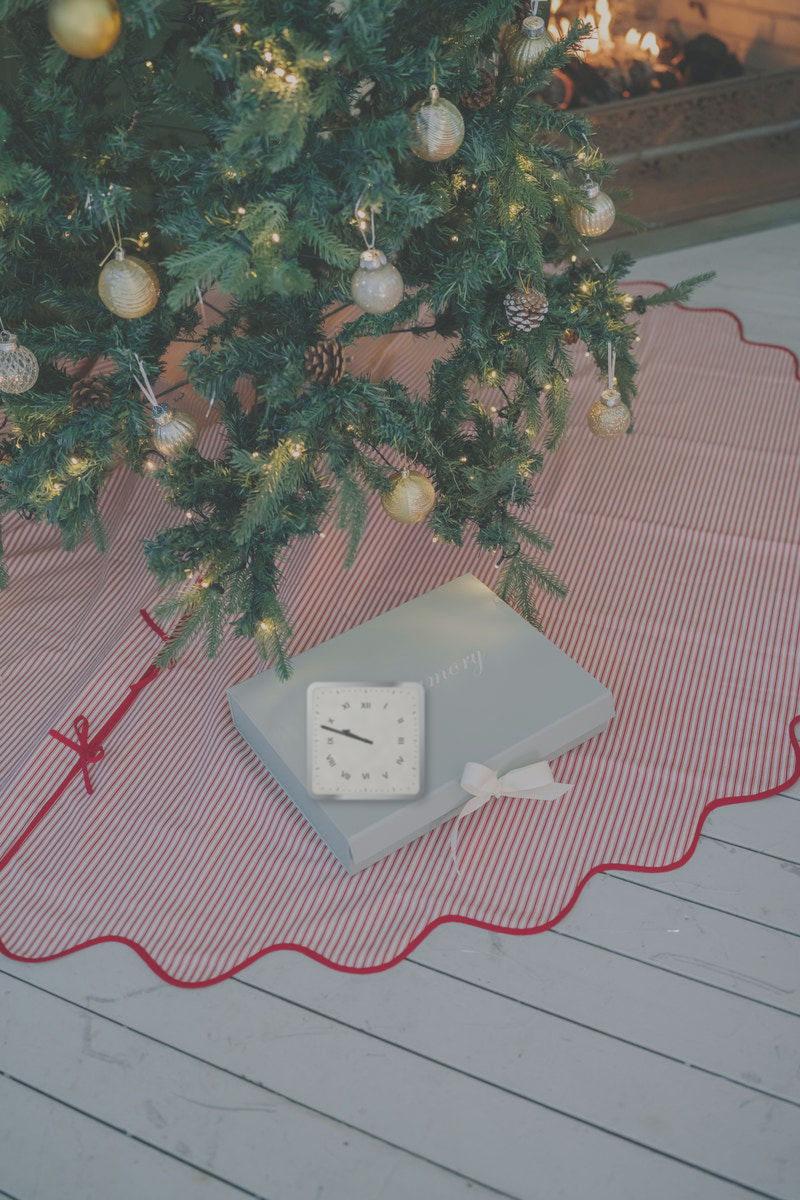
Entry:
9 h 48 min
